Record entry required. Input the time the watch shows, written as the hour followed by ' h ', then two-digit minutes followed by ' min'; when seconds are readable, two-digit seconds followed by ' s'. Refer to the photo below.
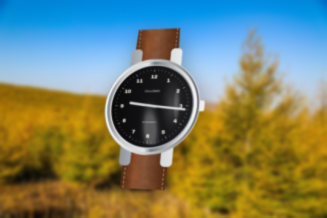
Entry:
9 h 16 min
